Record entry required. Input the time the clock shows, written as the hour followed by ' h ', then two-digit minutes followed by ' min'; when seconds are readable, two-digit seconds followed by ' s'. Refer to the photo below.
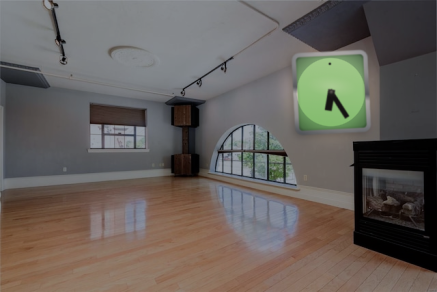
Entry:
6 h 25 min
